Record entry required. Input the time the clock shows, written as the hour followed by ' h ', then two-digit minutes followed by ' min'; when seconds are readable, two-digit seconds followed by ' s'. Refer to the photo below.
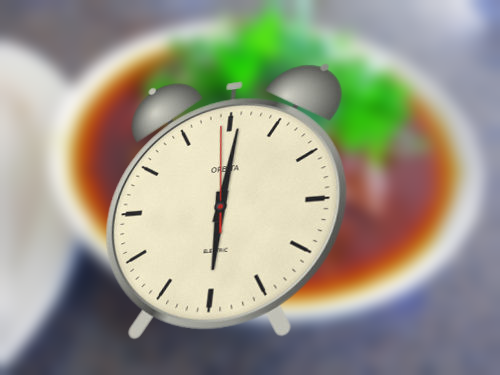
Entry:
6 h 00 min 59 s
